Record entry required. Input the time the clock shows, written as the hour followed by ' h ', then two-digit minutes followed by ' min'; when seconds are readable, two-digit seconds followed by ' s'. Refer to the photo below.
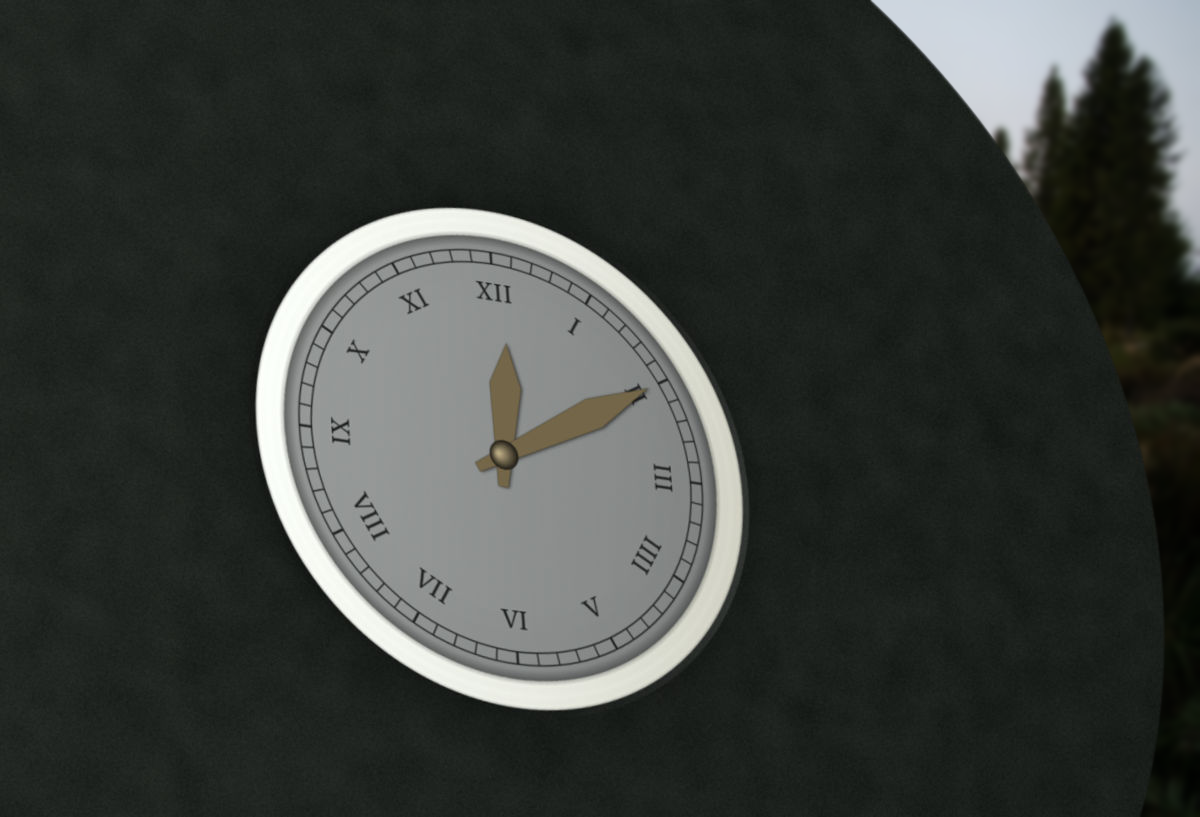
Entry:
12 h 10 min
